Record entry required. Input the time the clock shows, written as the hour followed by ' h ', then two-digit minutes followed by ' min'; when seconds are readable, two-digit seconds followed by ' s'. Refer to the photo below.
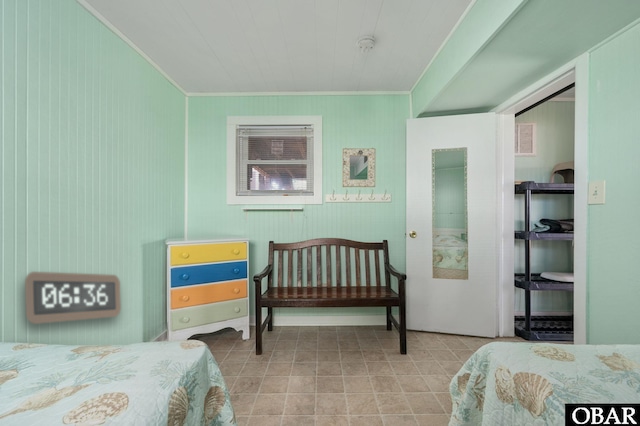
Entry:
6 h 36 min
